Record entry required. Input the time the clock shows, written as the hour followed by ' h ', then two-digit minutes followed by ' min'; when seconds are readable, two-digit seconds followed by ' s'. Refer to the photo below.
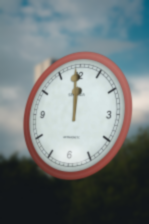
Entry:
11 h 59 min
